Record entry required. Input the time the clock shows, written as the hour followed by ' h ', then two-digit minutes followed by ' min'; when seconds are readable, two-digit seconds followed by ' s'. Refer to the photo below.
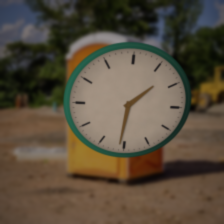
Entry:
1 h 31 min
